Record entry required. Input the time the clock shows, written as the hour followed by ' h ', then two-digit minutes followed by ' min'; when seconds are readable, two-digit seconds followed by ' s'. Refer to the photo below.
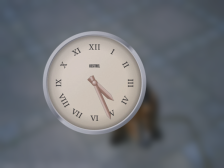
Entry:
4 h 26 min
